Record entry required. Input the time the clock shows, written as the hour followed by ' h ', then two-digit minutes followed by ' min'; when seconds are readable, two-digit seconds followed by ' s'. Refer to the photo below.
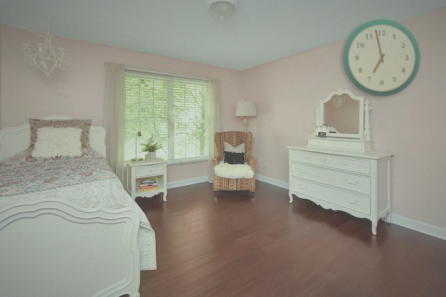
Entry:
6 h 58 min
